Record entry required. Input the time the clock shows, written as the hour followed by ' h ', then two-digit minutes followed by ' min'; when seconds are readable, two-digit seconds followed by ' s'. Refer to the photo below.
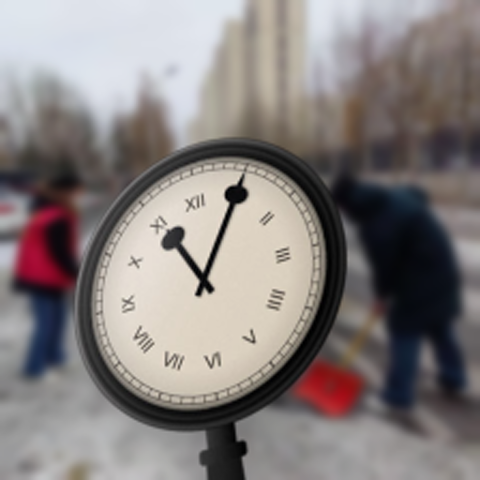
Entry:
11 h 05 min
